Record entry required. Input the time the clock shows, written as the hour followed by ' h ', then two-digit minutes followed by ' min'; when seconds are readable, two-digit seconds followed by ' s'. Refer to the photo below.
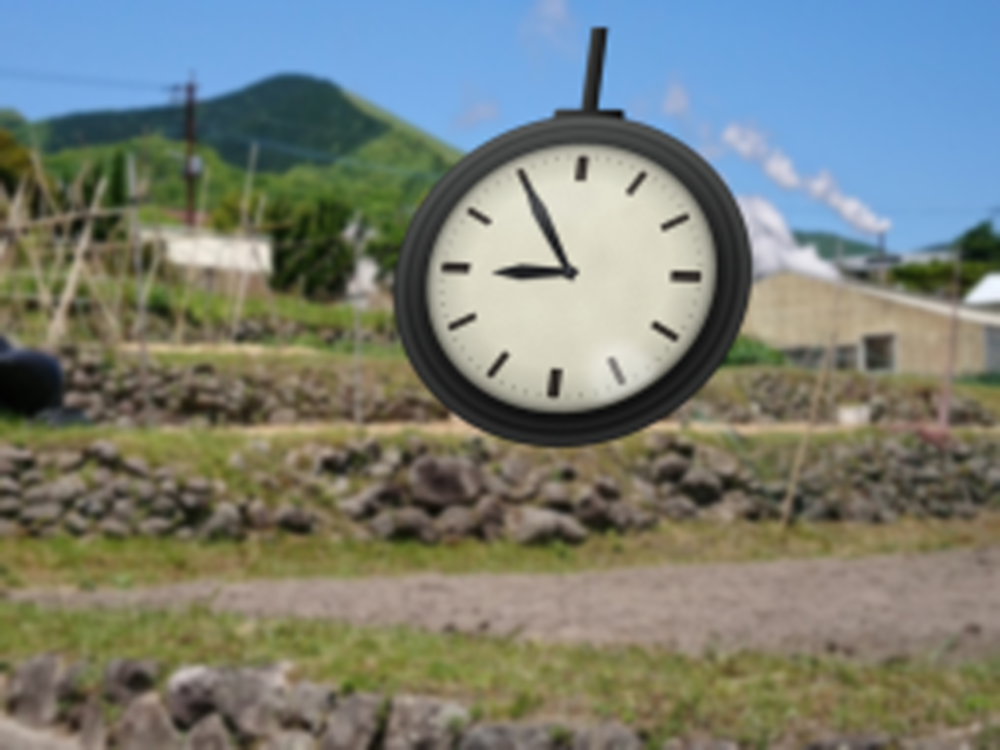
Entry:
8 h 55 min
